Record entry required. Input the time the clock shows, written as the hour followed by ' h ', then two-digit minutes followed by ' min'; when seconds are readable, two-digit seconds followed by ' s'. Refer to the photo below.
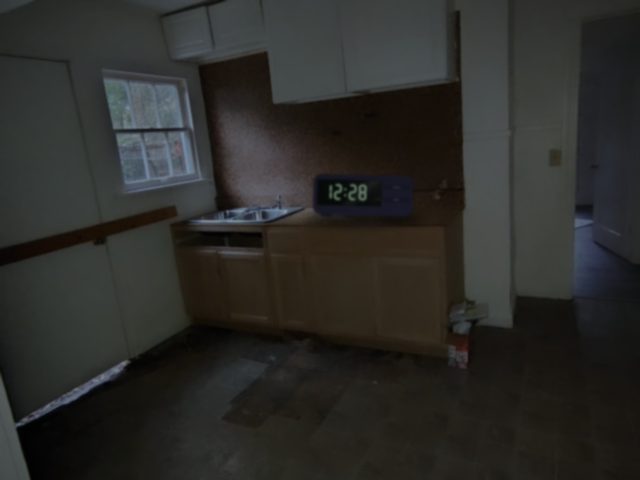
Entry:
12 h 28 min
